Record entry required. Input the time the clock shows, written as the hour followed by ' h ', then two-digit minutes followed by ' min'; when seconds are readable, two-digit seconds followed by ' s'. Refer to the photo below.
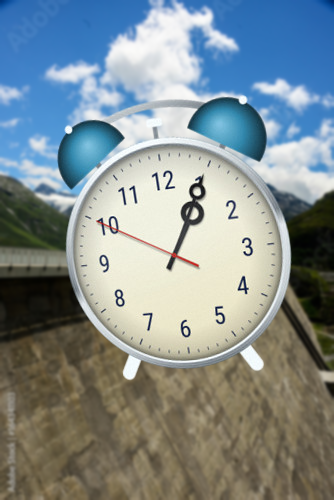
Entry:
1 h 04 min 50 s
